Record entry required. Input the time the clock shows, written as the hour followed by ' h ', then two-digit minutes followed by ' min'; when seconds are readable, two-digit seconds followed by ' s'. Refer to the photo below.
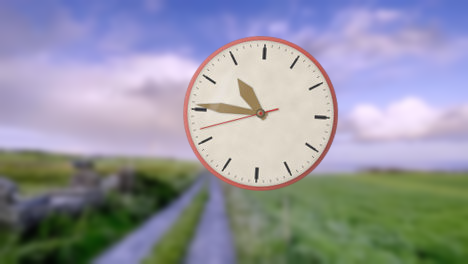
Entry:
10 h 45 min 42 s
